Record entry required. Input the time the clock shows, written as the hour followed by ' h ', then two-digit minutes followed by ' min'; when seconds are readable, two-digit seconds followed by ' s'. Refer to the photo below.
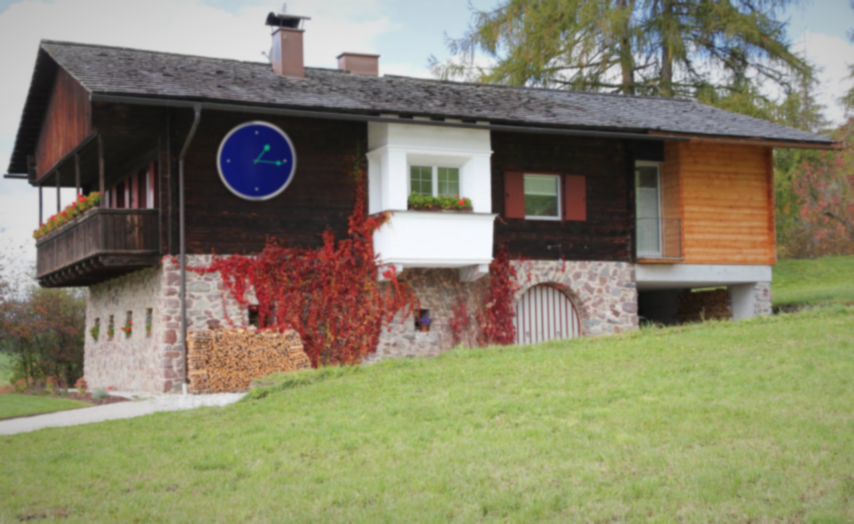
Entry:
1 h 16 min
